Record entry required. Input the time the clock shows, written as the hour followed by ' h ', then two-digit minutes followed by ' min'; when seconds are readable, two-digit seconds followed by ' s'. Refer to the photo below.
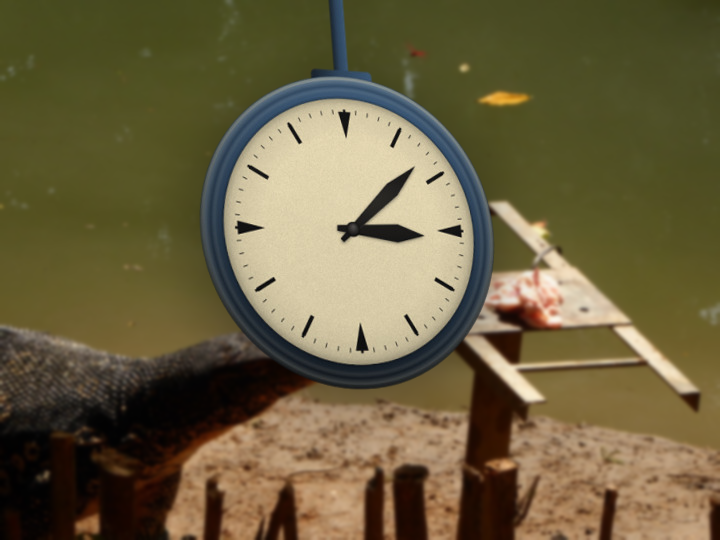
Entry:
3 h 08 min
